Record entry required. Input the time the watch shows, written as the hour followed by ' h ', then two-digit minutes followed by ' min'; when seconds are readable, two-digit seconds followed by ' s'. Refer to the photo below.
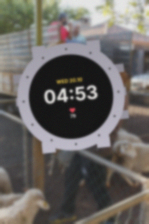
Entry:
4 h 53 min
